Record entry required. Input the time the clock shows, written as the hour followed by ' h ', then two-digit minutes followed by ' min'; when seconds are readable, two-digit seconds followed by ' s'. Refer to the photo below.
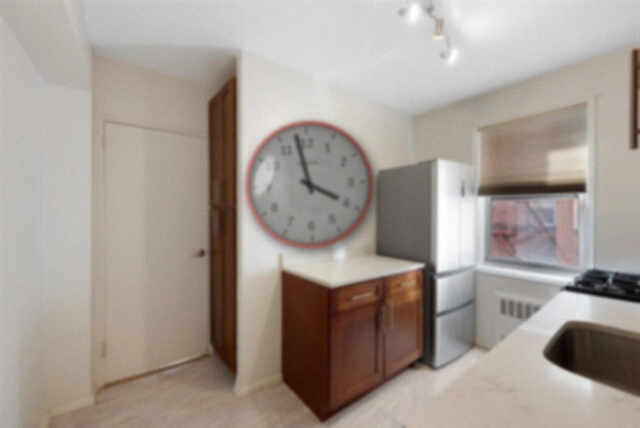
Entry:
3 h 58 min
